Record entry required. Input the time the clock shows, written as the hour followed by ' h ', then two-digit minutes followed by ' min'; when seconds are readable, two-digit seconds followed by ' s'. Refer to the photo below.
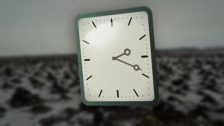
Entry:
2 h 19 min
